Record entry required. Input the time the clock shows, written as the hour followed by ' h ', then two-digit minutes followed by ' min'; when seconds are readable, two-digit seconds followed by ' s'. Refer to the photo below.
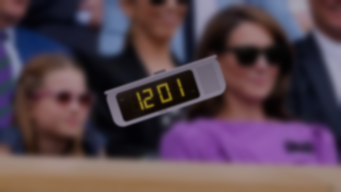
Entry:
12 h 01 min
